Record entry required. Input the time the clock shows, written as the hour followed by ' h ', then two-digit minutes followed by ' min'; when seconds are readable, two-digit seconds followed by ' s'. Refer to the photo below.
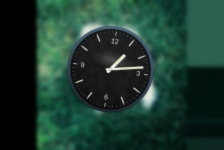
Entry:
1 h 13 min
